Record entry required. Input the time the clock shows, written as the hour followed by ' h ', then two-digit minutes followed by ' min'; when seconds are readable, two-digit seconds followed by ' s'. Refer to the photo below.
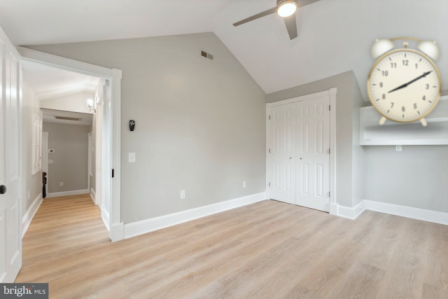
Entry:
8 h 10 min
